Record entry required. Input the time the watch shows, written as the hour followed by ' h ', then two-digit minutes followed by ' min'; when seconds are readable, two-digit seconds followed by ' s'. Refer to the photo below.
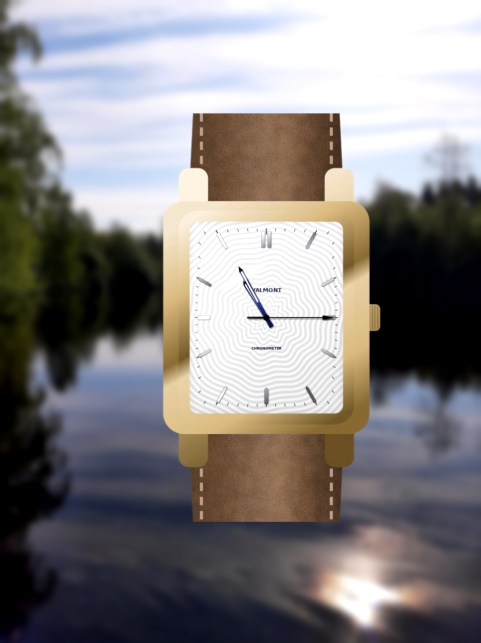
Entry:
10 h 55 min 15 s
